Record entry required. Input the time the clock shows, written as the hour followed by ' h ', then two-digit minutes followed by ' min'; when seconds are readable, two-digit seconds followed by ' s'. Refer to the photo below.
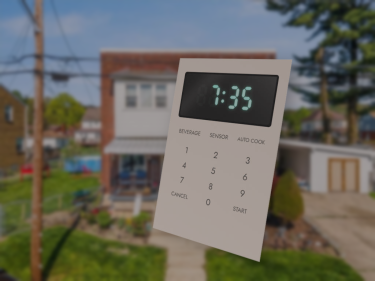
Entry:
7 h 35 min
